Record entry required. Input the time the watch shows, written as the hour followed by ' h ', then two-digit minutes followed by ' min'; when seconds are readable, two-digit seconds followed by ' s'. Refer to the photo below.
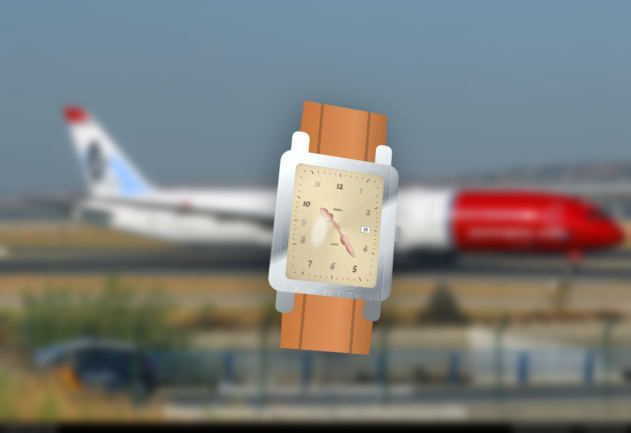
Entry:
10 h 24 min
